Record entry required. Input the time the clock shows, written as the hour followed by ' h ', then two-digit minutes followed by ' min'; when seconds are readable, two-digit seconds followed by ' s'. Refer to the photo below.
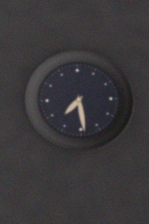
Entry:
7 h 29 min
